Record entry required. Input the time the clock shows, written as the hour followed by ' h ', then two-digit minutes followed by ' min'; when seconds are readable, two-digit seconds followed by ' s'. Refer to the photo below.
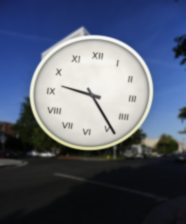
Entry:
9 h 24 min
